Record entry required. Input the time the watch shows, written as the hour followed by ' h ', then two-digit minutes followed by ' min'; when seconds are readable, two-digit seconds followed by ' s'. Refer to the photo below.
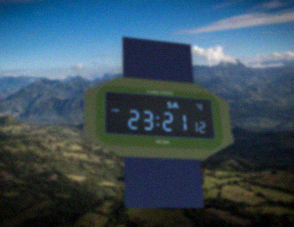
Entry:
23 h 21 min
